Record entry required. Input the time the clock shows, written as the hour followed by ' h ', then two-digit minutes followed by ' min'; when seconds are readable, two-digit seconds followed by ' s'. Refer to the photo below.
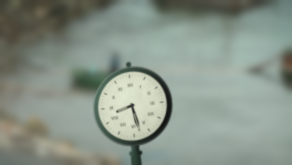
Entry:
8 h 28 min
